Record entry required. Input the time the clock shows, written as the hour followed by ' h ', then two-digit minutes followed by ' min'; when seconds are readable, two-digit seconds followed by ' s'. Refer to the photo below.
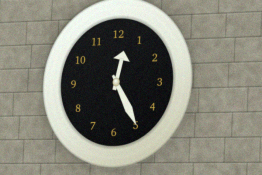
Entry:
12 h 25 min
